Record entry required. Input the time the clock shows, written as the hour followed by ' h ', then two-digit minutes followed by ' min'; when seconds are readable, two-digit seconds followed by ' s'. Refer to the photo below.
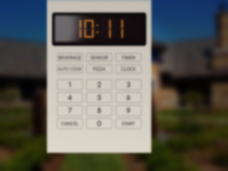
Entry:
10 h 11 min
